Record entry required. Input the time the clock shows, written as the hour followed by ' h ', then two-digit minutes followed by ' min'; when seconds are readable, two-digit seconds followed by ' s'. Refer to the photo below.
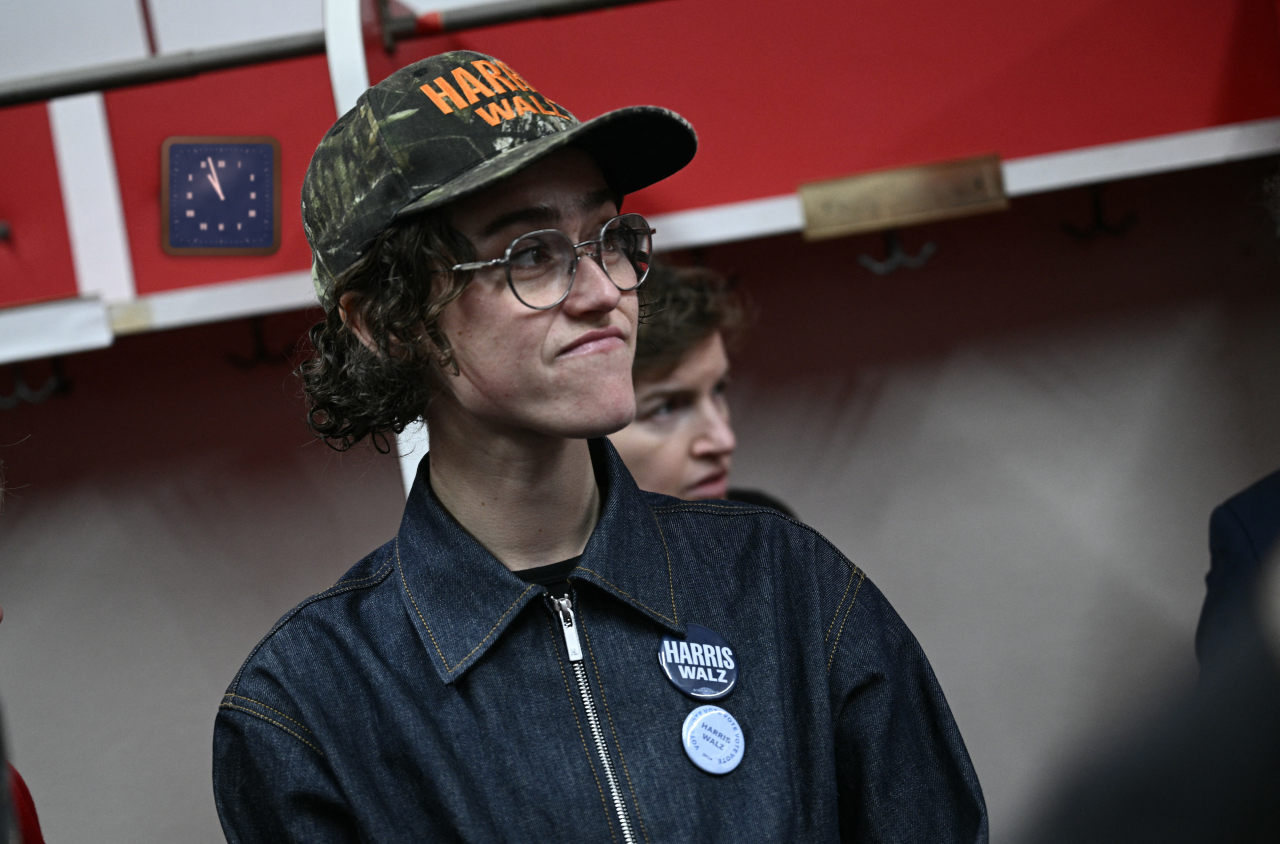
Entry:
10 h 57 min
